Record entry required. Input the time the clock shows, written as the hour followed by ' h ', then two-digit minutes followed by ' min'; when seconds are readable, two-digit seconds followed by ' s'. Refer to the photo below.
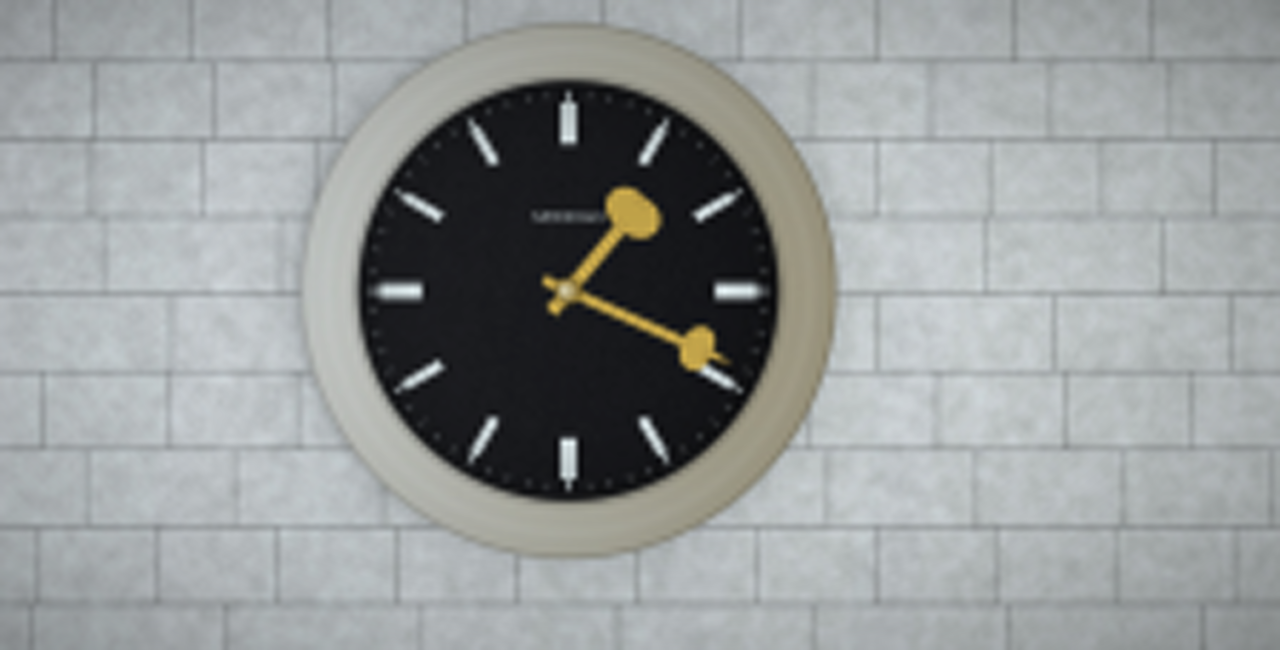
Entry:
1 h 19 min
